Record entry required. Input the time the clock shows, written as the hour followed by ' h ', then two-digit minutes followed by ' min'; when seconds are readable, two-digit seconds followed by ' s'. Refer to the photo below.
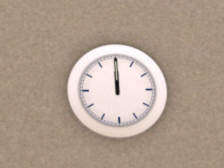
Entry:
12 h 00 min
